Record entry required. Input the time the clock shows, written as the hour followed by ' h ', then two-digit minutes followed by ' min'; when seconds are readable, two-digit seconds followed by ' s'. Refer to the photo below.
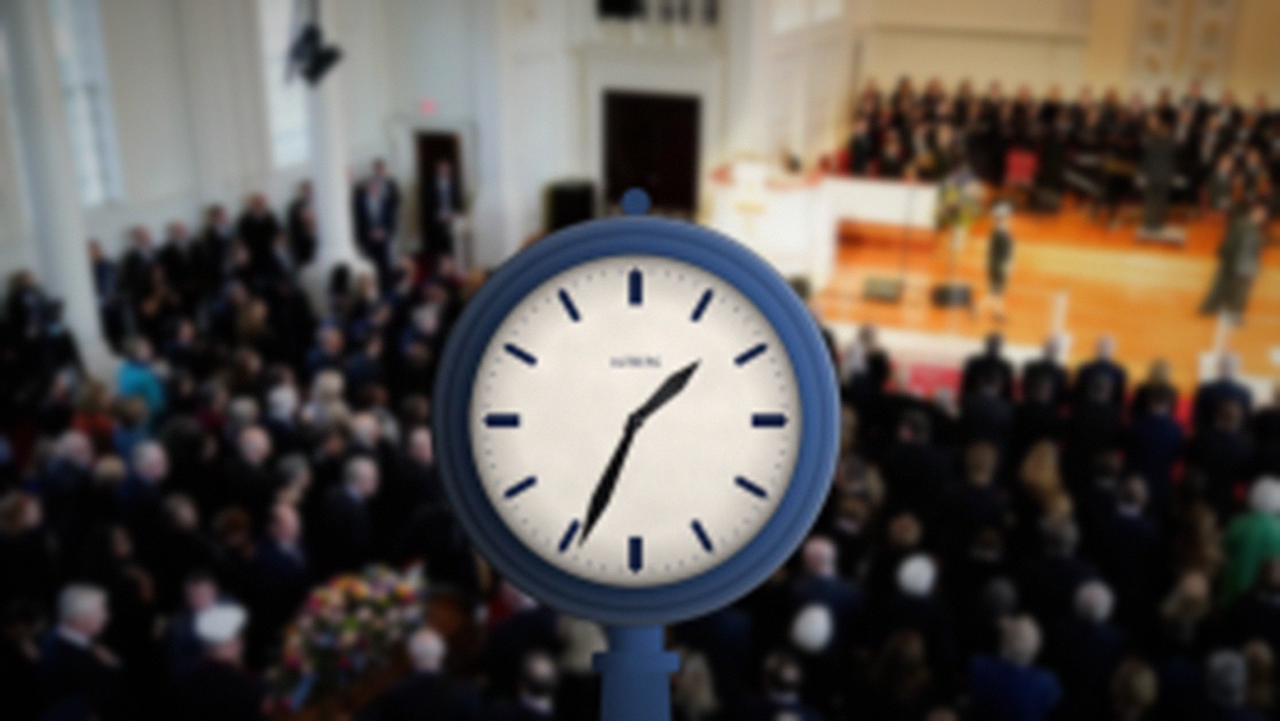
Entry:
1 h 34 min
